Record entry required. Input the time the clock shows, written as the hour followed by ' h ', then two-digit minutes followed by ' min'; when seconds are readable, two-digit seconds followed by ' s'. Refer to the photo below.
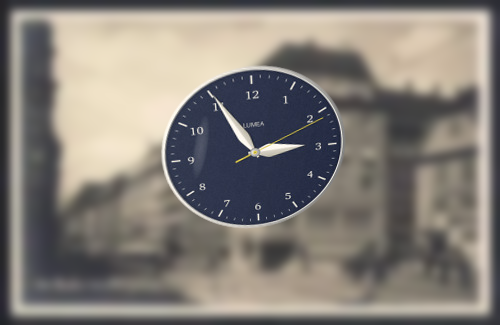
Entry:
2 h 55 min 11 s
